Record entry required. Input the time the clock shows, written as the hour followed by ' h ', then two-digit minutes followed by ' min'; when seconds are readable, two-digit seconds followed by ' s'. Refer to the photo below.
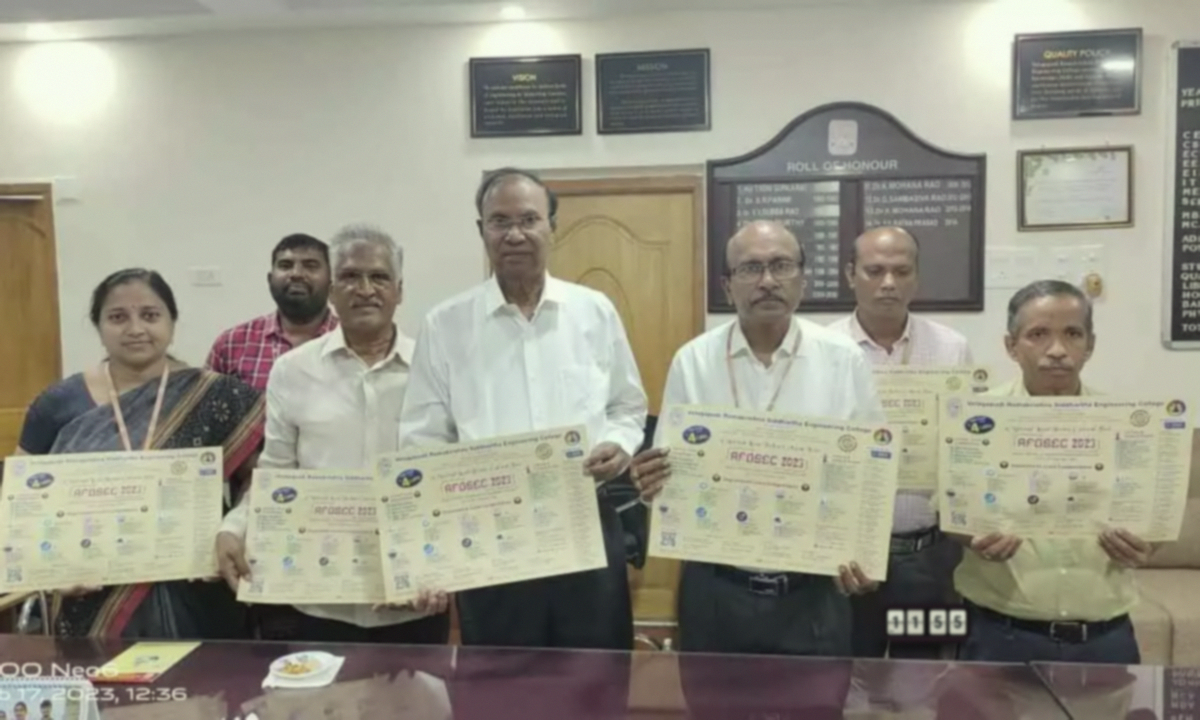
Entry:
11 h 55 min
